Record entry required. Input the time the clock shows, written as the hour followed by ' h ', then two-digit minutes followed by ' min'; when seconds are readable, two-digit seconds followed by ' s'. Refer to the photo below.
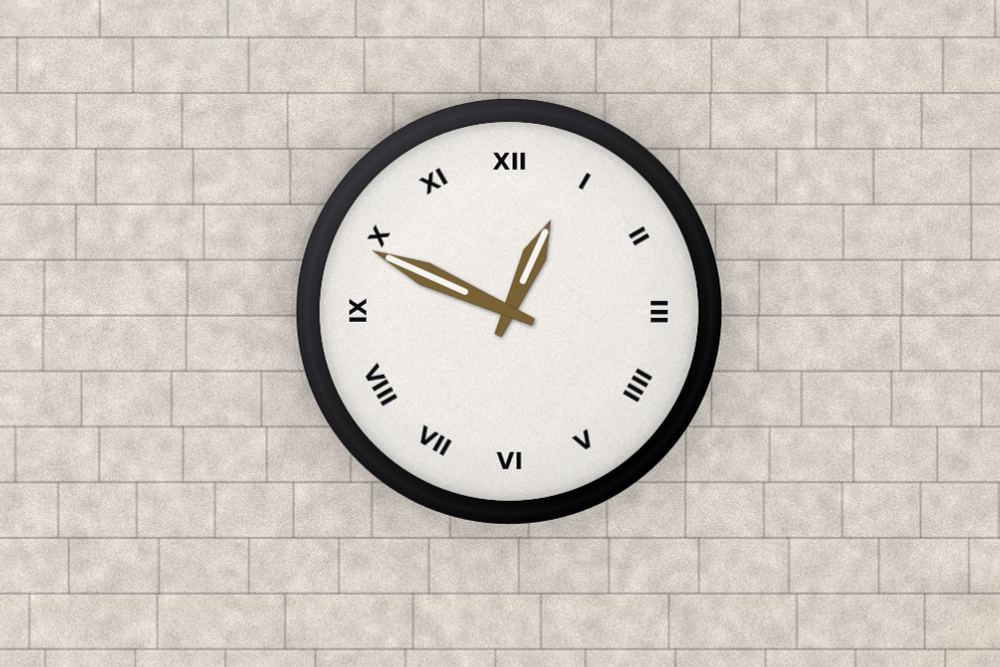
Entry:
12 h 49 min
